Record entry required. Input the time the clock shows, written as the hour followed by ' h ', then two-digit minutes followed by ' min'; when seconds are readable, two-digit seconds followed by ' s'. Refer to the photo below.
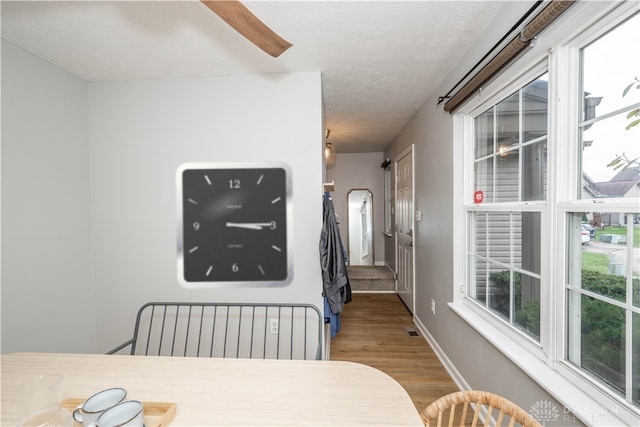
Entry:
3 h 15 min
